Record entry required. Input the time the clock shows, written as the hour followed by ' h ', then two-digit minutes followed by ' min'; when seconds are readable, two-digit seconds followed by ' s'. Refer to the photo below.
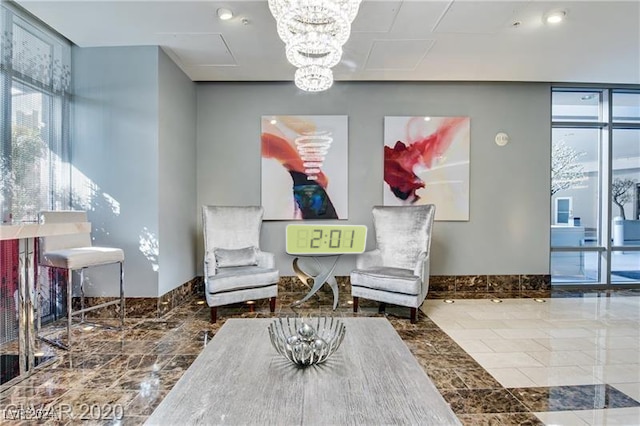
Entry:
2 h 01 min
